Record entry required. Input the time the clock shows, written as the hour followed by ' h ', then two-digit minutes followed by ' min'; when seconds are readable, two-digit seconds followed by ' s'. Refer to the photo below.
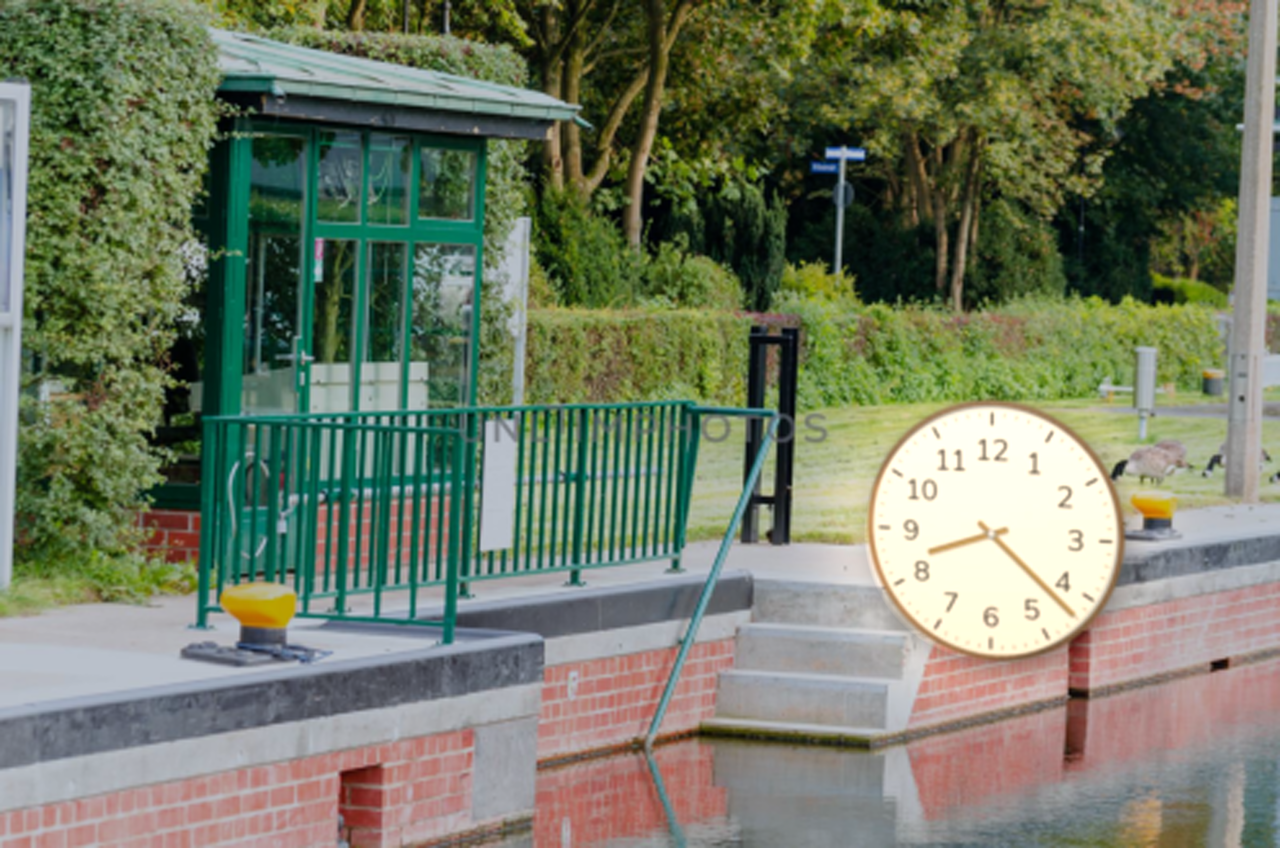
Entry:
8 h 22 min
